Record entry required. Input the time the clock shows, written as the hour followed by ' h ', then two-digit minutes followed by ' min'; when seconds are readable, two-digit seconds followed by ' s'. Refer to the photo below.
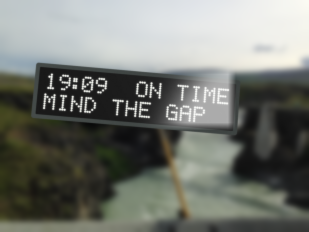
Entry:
19 h 09 min
